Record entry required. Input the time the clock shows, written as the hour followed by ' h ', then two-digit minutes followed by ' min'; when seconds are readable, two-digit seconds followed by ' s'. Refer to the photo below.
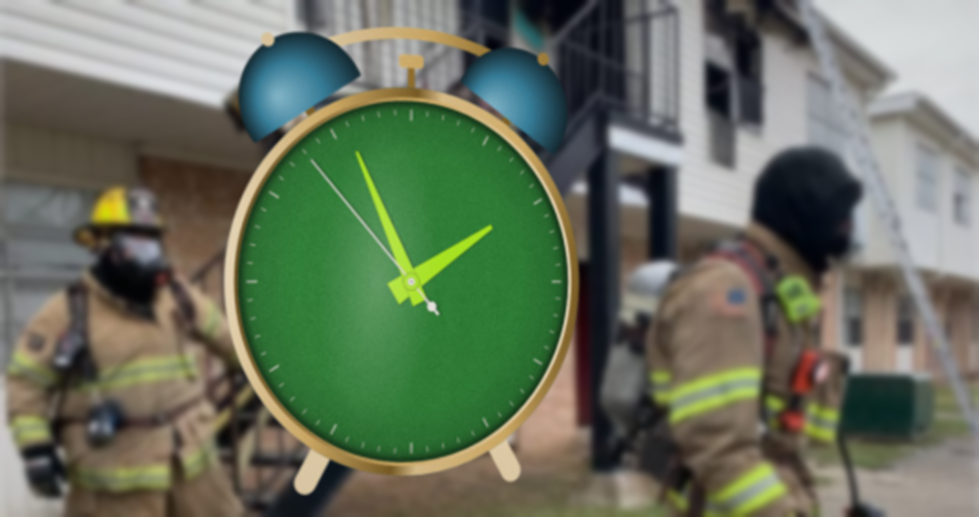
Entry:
1 h 55 min 53 s
